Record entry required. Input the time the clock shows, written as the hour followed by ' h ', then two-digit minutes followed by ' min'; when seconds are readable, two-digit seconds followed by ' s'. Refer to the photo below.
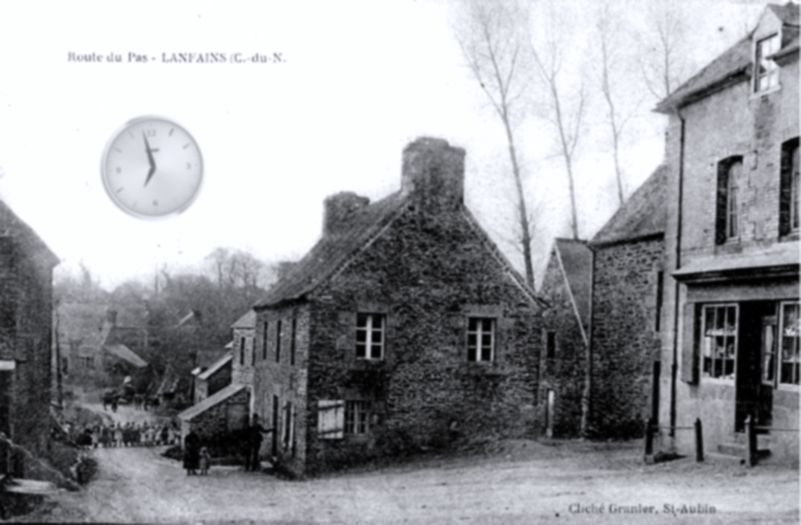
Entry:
6 h 58 min
